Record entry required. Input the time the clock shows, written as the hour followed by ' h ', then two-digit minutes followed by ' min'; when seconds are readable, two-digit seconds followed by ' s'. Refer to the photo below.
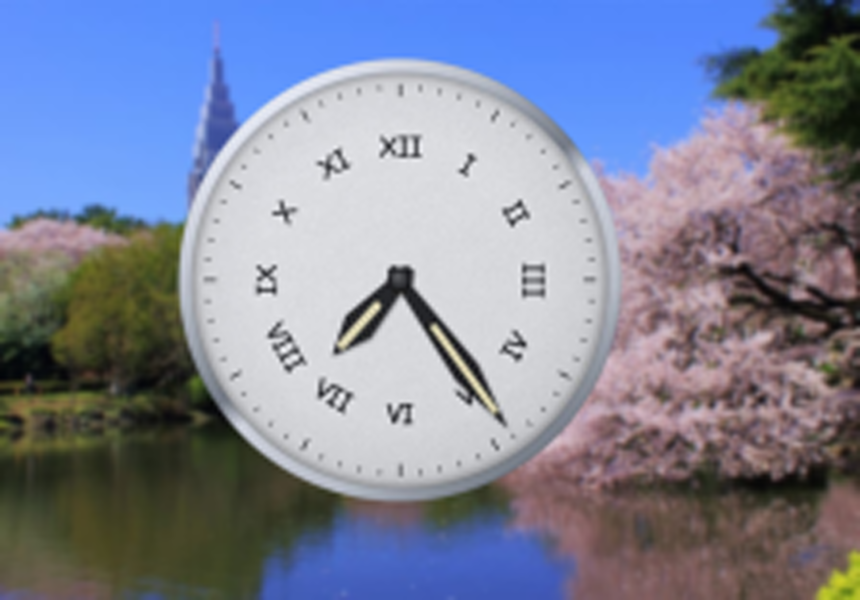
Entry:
7 h 24 min
